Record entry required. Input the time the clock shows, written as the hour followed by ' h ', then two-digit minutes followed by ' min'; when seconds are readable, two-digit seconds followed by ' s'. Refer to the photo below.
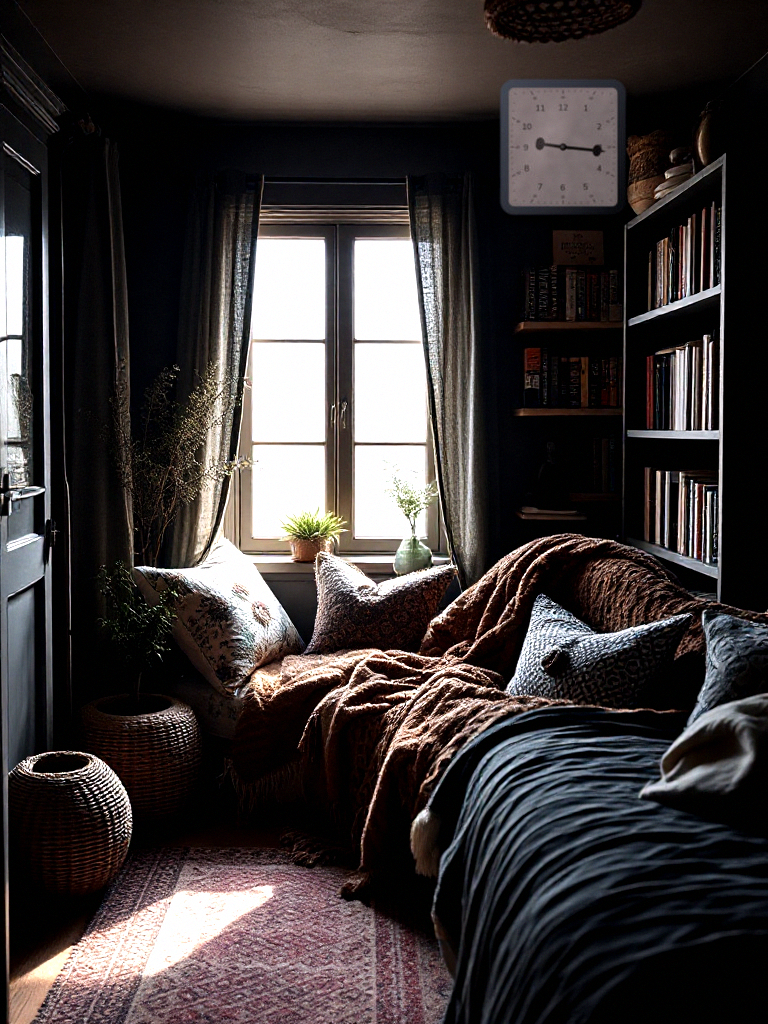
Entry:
9 h 16 min
